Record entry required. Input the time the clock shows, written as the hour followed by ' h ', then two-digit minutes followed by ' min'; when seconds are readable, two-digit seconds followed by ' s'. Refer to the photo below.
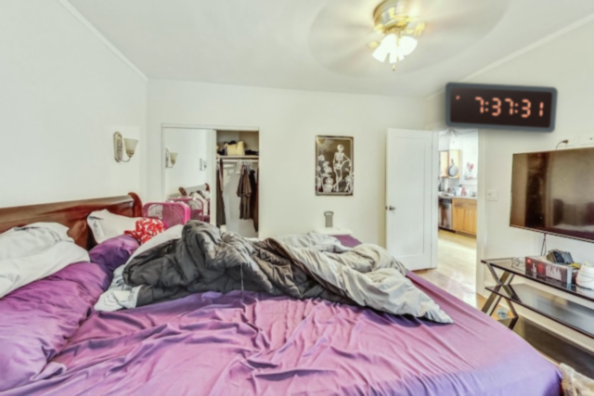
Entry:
7 h 37 min 31 s
